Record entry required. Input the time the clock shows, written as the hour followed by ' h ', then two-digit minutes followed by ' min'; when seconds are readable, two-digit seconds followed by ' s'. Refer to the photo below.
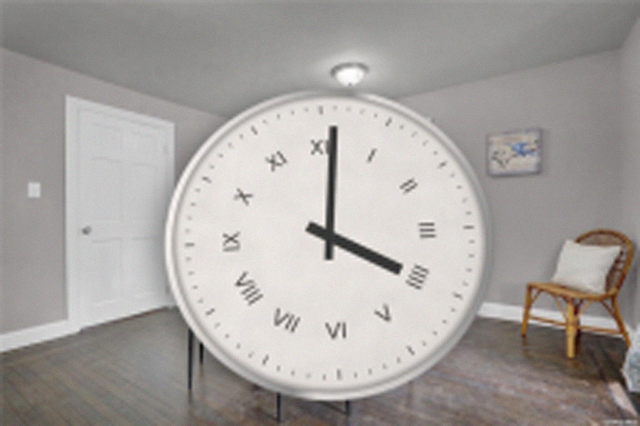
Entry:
4 h 01 min
